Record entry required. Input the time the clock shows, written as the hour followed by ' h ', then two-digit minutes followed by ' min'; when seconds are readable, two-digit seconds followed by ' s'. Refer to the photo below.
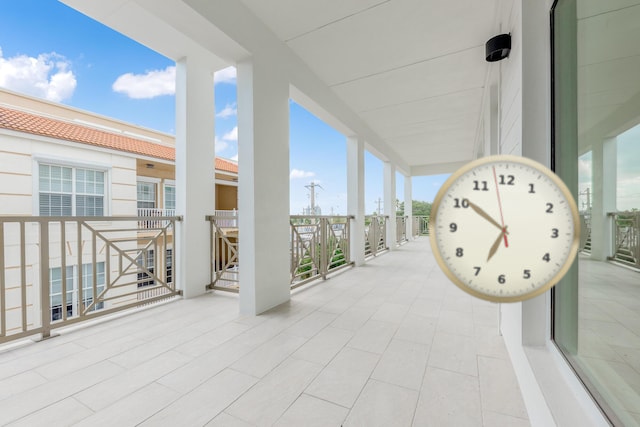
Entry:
6 h 50 min 58 s
